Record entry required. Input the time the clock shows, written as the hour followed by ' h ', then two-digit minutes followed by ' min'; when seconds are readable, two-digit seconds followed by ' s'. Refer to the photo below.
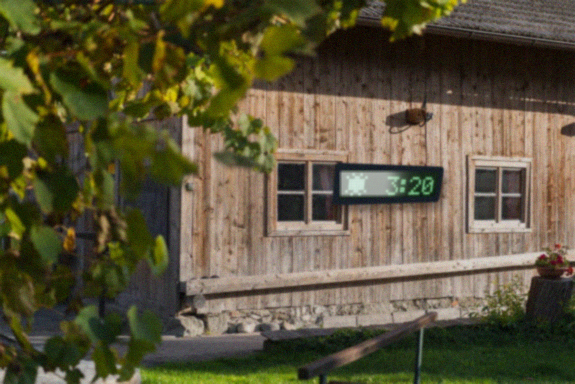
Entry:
3 h 20 min
